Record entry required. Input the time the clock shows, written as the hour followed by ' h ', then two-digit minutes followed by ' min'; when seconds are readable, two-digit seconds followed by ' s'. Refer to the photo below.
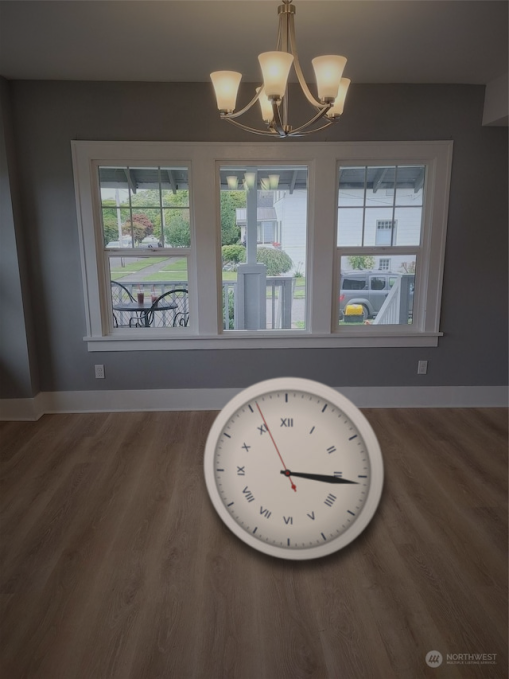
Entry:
3 h 15 min 56 s
